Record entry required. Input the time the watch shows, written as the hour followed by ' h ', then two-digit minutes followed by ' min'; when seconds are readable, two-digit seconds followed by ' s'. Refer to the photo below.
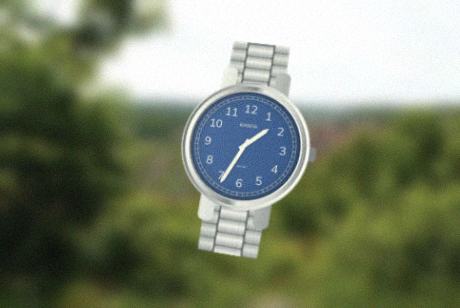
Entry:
1 h 34 min
